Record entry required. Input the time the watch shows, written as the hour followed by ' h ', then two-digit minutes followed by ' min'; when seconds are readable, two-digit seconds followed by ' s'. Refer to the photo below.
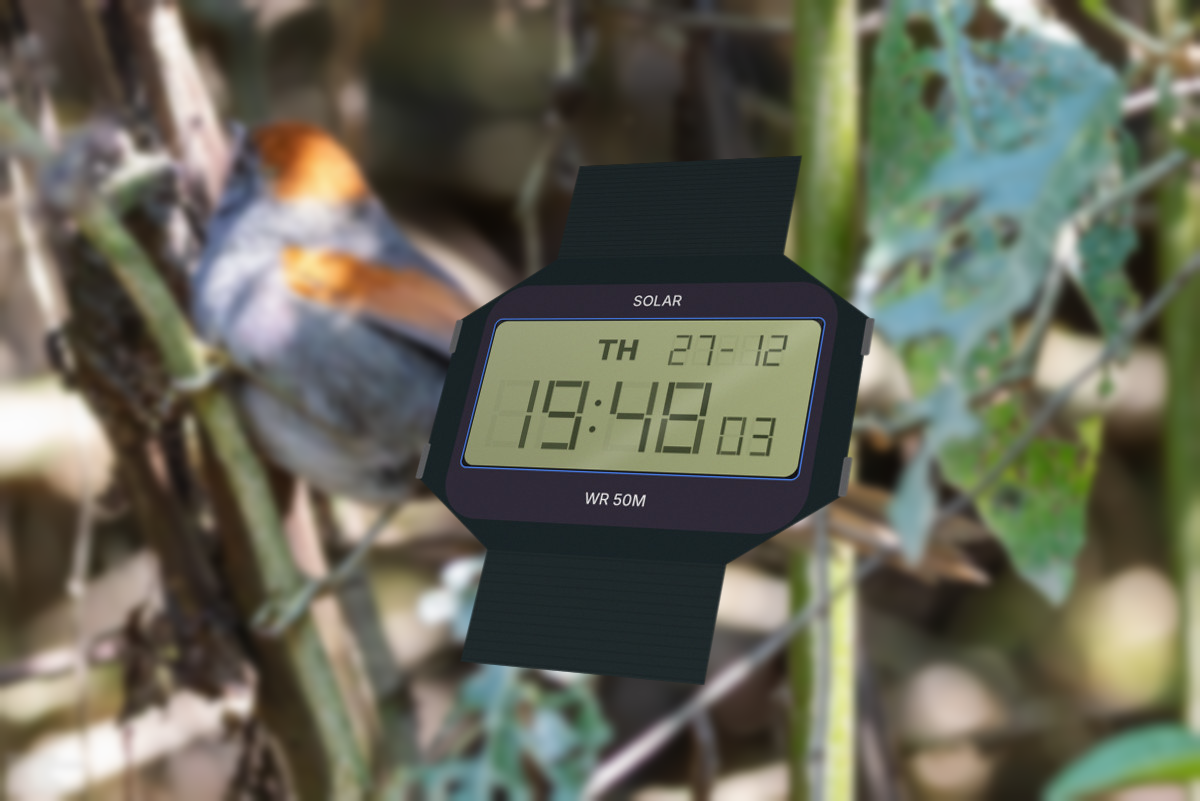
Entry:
19 h 48 min 03 s
